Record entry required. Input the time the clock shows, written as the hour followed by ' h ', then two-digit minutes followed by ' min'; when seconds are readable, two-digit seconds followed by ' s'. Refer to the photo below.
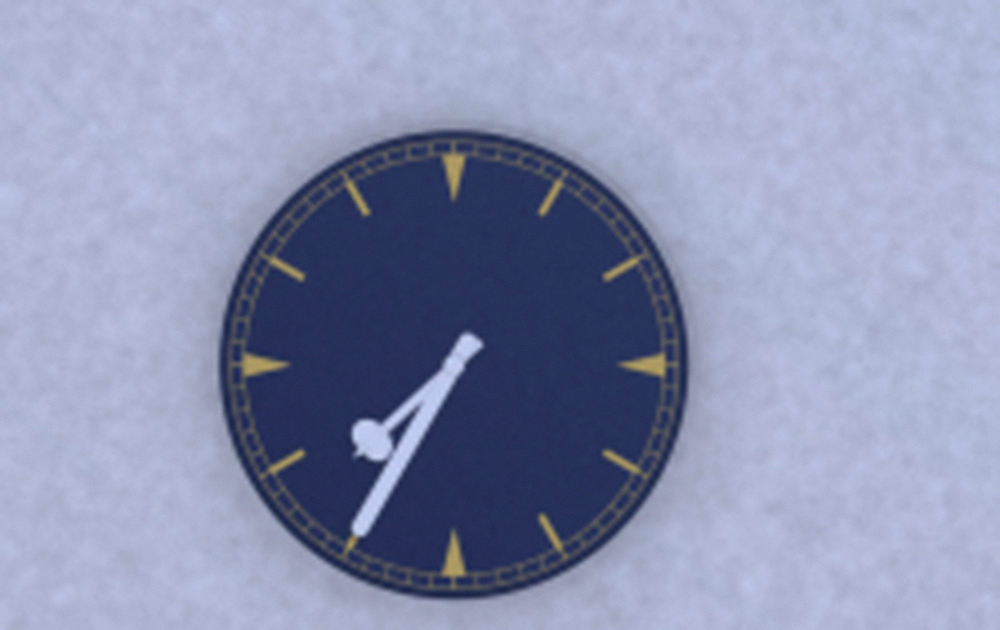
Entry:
7 h 35 min
